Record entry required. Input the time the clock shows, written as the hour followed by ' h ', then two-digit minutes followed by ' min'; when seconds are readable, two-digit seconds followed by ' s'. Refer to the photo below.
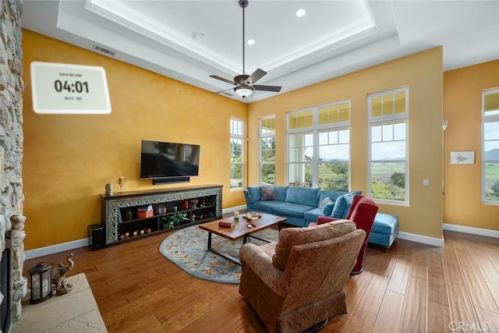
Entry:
4 h 01 min
